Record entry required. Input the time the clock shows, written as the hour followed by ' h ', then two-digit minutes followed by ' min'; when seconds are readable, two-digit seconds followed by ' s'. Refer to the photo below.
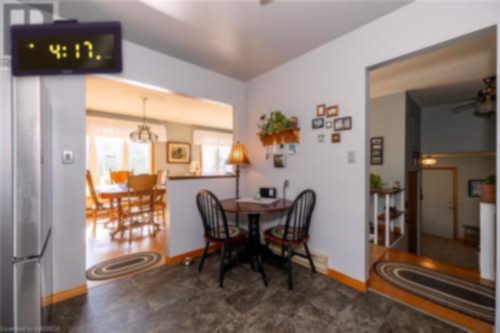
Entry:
4 h 17 min
